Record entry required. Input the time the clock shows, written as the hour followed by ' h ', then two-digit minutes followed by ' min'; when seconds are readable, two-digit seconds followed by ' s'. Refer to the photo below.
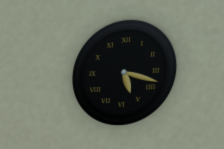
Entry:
5 h 18 min
